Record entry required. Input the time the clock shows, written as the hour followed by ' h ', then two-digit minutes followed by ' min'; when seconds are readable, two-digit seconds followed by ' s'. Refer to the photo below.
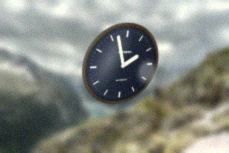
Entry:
1 h 57 min
